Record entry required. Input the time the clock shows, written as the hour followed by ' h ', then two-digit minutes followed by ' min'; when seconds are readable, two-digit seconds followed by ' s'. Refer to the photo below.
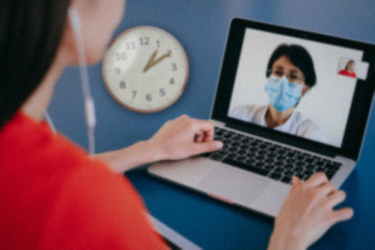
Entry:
1 h 10 min
